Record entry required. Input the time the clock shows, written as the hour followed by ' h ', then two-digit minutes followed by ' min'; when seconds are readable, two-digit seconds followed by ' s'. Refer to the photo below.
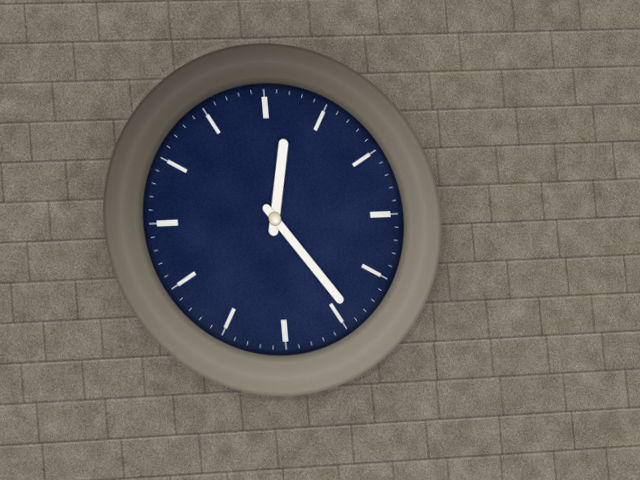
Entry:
12 h 24 min
